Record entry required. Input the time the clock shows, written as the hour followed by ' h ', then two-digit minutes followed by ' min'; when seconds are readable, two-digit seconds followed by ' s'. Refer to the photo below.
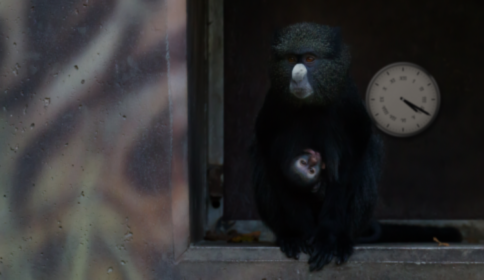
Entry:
4 h 20 min
